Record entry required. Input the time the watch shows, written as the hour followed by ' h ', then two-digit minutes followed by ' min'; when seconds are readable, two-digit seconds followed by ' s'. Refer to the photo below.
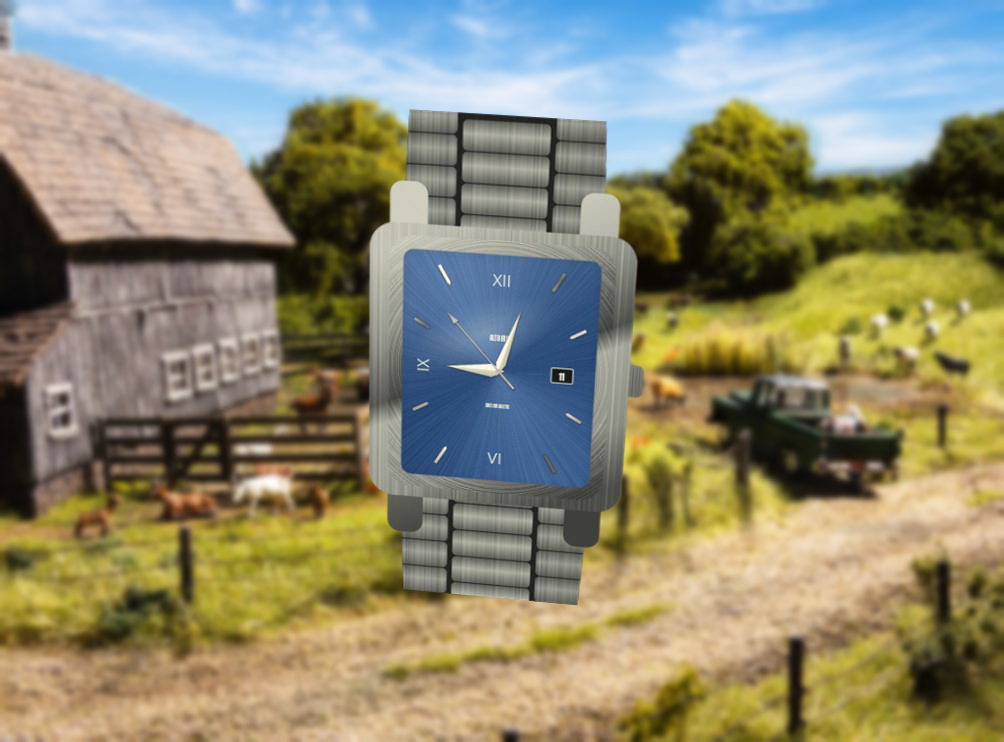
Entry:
9 h 02 min 53 s
